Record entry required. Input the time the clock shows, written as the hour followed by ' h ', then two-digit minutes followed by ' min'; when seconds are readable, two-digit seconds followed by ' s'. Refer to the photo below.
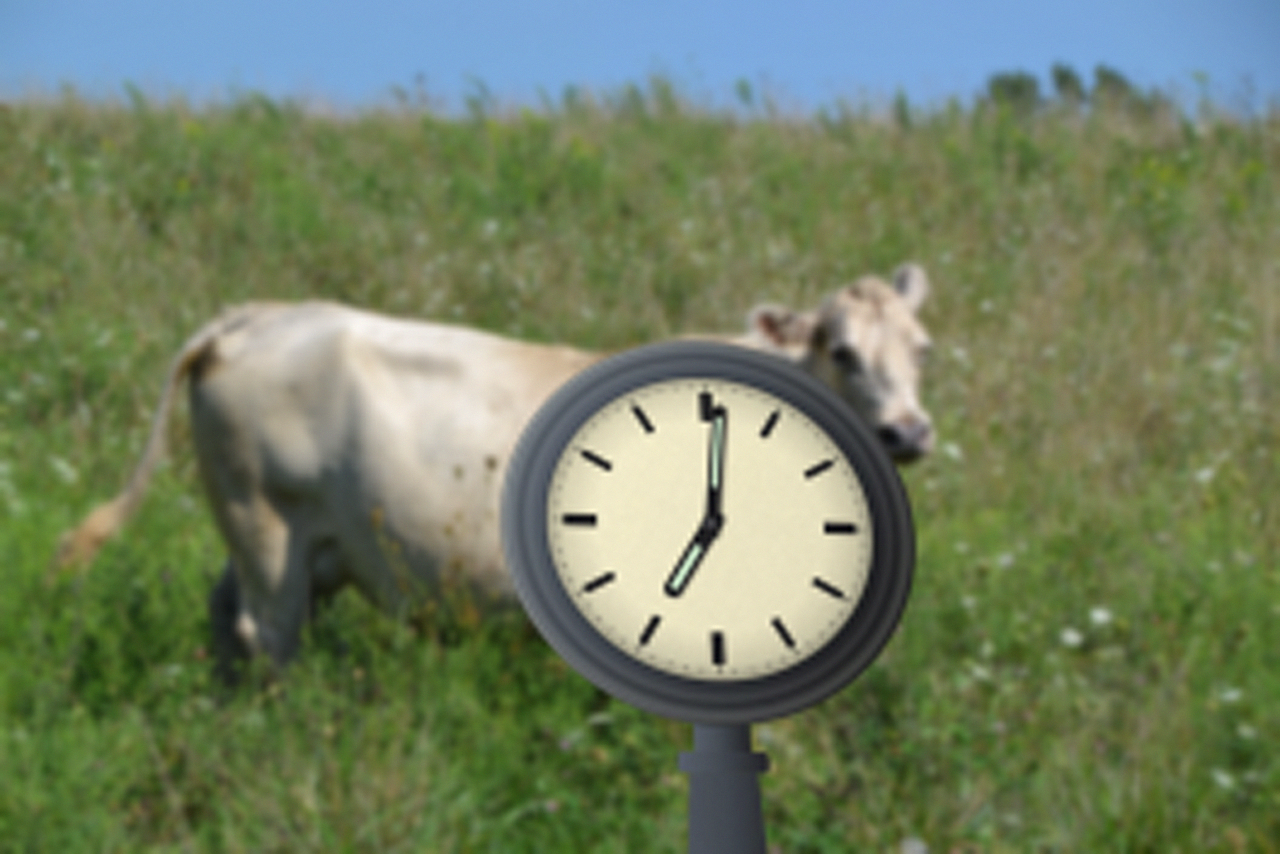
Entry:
7 h 01 min
